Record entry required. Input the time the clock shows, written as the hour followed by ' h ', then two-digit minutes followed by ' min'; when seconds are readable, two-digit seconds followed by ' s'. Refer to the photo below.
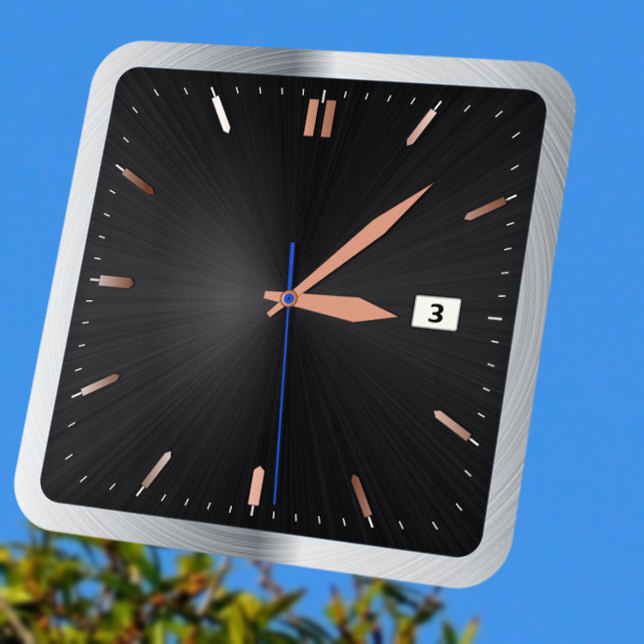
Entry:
3 h 07 min 29 s
